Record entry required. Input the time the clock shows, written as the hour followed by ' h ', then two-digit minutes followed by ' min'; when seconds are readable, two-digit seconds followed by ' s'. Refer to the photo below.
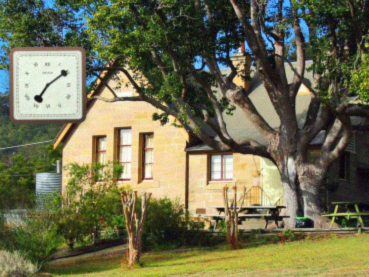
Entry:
7 h 09 min
